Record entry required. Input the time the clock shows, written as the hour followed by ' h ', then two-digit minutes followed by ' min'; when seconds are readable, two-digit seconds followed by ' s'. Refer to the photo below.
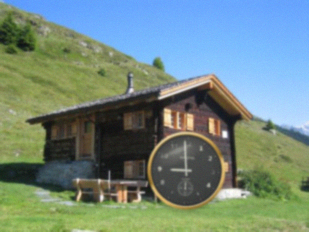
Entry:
8 h 59 min
